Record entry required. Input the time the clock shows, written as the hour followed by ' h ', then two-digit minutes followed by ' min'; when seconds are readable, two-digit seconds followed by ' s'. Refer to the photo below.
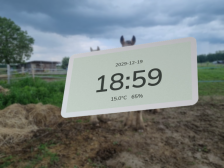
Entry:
18 h 59 min
